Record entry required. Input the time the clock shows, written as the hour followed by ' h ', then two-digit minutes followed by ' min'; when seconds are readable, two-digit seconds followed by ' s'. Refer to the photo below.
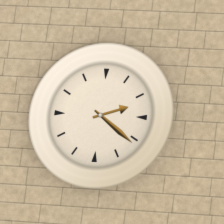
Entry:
2 h 21 min
